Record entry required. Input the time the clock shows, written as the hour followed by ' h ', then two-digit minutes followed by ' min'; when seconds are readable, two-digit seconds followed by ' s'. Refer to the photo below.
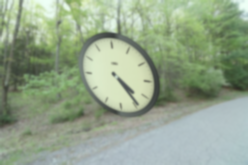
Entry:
4 h 24 min
